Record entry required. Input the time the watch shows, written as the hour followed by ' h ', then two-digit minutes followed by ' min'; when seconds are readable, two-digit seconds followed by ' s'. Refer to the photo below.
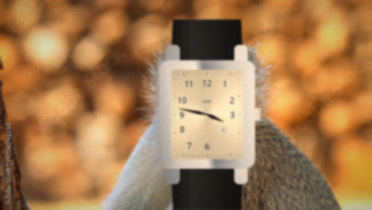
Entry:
3 h 47 min
